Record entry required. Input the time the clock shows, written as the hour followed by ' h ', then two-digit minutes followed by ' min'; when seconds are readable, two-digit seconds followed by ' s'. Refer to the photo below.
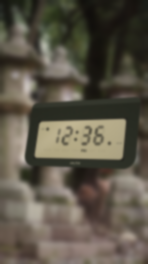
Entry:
12 h 36 min
